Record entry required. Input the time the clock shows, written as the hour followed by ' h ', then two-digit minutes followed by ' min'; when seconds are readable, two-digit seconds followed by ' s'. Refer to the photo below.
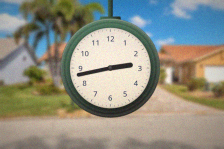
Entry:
2 h 43 min
